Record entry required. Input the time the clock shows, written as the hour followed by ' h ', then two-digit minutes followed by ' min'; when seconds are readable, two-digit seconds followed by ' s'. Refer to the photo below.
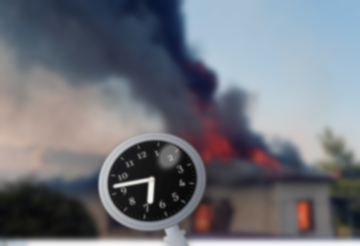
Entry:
6 h 47 min
